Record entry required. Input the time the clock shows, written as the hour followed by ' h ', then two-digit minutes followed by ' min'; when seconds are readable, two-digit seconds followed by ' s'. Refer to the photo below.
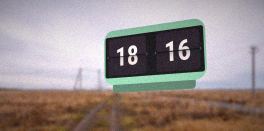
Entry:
18 h 16 min
